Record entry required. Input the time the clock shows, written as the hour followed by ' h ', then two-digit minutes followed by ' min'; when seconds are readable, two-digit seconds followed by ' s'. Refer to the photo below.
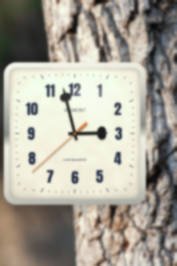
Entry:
2 h 57 min 38 s
